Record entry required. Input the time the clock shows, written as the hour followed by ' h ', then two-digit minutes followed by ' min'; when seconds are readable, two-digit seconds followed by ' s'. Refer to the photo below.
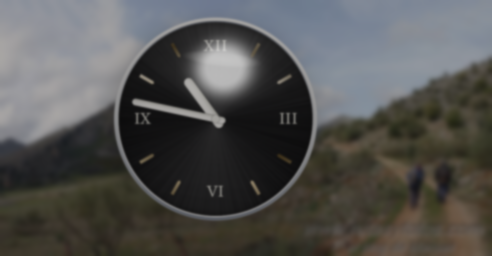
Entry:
10 h 47 min
